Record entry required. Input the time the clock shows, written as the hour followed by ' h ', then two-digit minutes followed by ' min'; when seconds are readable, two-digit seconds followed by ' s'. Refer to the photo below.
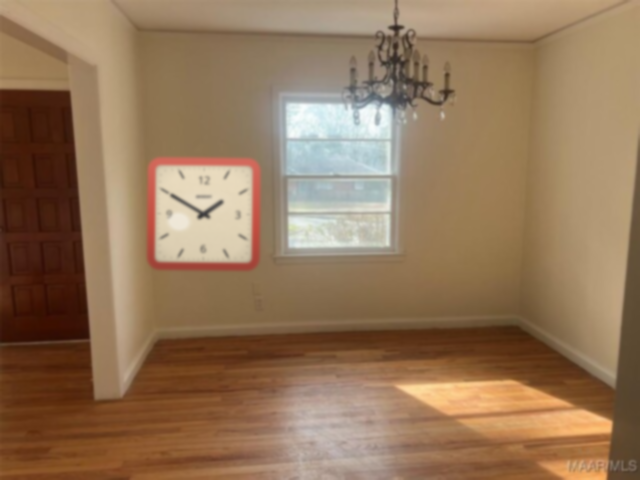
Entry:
1 h 50 min
